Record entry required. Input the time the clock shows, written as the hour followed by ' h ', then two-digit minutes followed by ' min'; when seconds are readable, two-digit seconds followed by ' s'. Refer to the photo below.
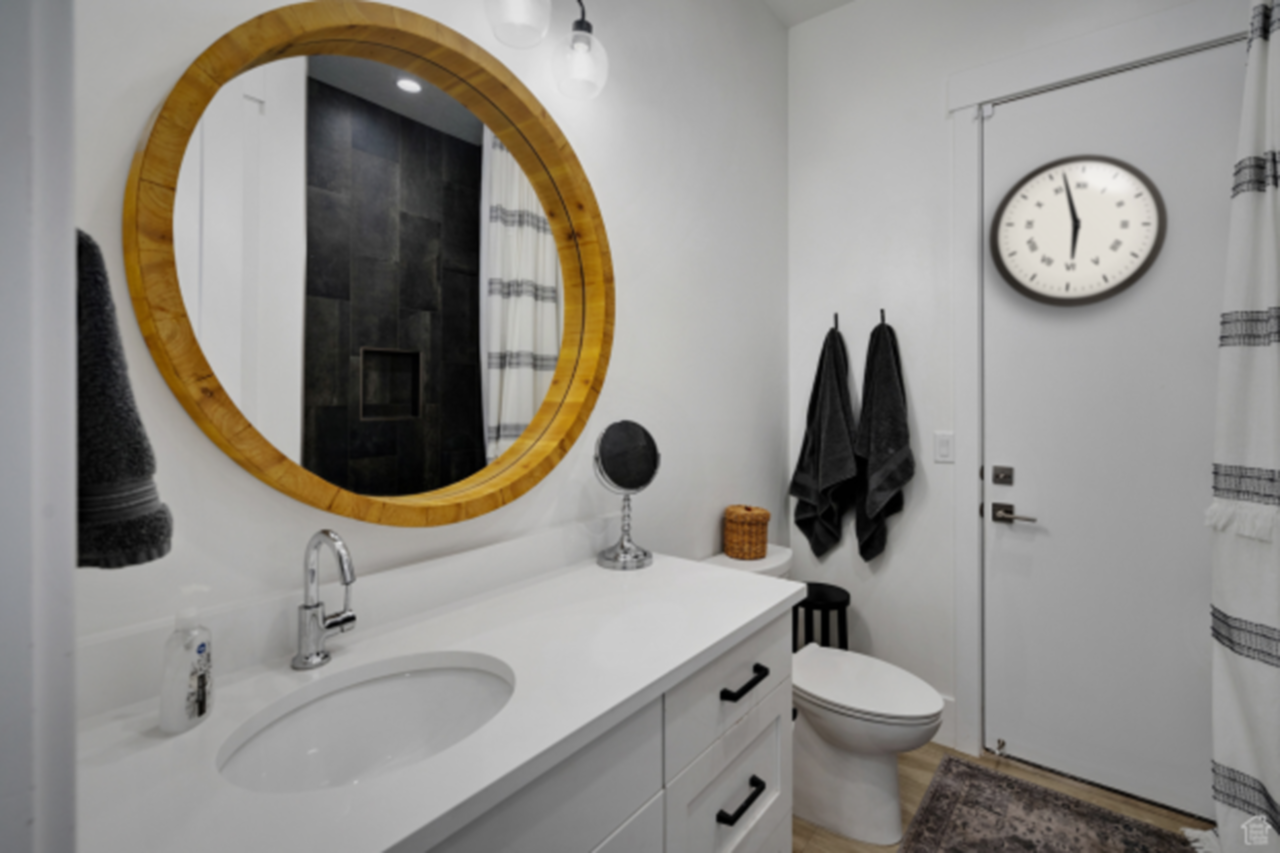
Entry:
5 h 57 min
